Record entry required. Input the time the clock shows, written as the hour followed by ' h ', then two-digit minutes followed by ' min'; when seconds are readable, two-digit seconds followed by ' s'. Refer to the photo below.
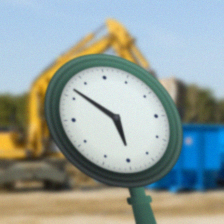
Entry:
5 h 52 min
